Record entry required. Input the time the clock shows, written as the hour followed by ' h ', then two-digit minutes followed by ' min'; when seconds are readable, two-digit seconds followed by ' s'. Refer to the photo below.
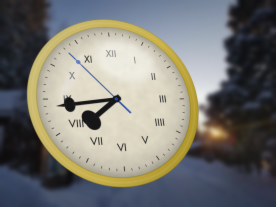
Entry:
7 h 43 min 53 s
